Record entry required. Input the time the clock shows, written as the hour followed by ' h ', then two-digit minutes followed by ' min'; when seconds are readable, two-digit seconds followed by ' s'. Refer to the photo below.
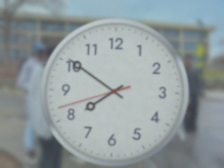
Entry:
7 h 50 min 42 s
